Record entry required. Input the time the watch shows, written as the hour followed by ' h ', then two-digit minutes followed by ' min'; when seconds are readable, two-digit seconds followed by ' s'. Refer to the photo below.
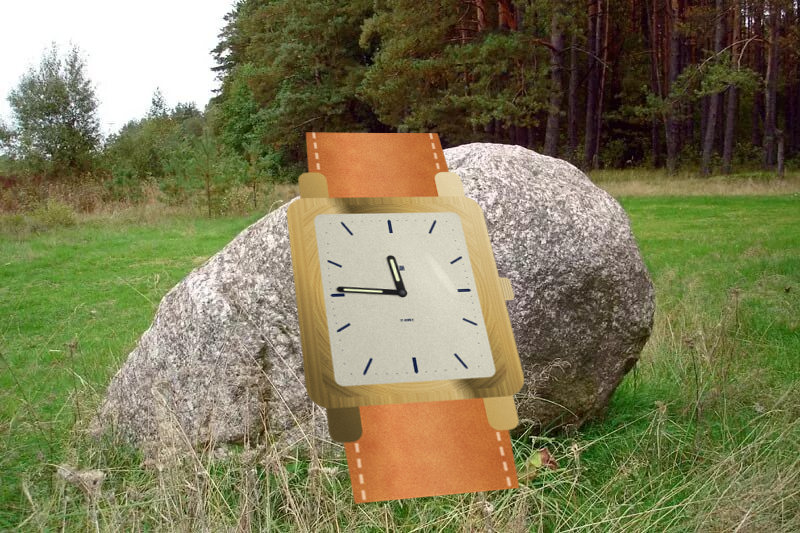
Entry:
11 h 46 min
